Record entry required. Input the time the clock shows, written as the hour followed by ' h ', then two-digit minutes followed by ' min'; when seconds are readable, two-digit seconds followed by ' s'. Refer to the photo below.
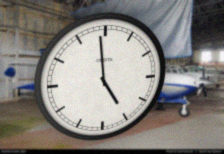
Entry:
4 h 59 min
